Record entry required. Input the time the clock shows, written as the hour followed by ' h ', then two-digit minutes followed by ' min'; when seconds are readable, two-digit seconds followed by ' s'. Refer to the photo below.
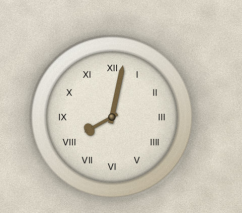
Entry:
8 h 02 min
